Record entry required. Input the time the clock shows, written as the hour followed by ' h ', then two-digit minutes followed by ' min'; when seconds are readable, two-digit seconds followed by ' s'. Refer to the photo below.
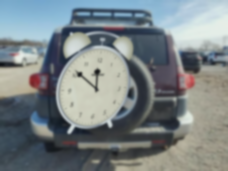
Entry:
11 h 51 min
